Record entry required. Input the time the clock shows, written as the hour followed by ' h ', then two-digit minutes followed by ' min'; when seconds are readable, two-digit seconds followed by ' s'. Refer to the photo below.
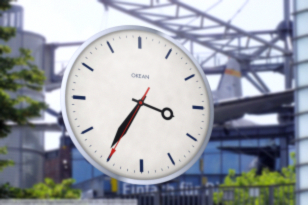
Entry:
3 h 35 min 35 s
